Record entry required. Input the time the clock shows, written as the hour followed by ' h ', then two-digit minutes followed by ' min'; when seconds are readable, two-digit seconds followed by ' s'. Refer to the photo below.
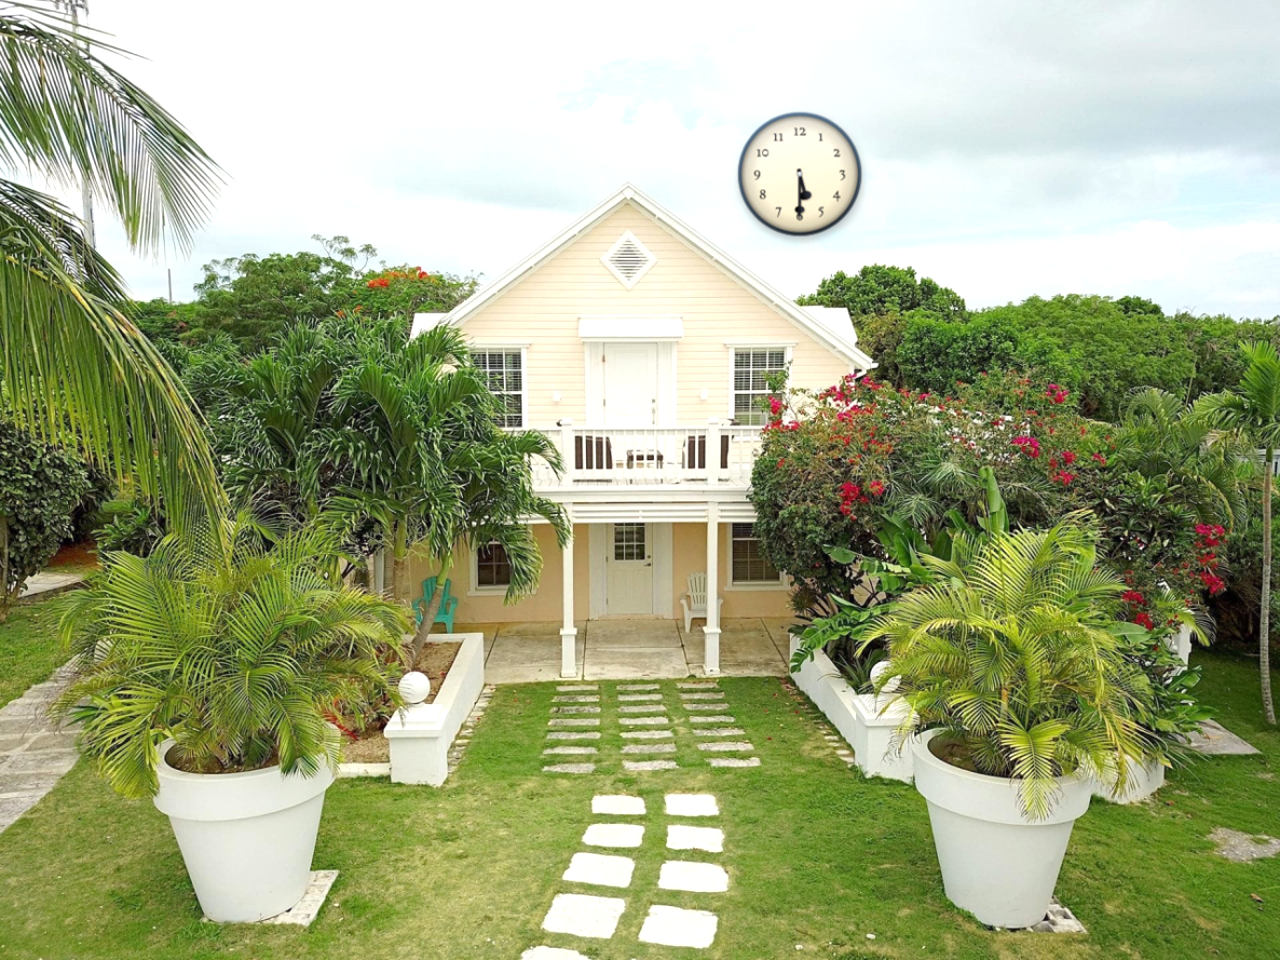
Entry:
5 h 30 min
